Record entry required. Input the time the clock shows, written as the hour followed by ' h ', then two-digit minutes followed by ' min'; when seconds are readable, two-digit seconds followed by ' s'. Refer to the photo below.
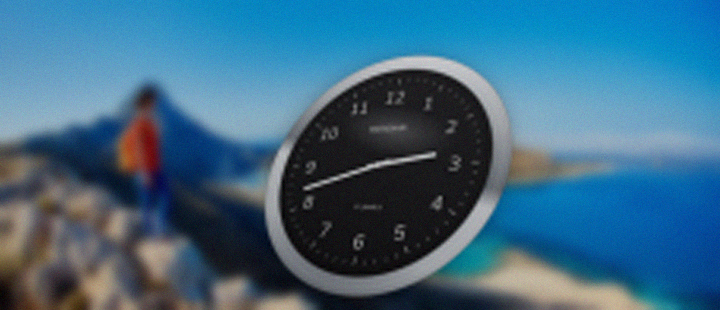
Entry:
2 h 42 min
